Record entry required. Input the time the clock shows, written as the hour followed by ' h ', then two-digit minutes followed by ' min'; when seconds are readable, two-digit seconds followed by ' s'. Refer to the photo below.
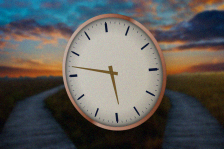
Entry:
5 h 47 min
